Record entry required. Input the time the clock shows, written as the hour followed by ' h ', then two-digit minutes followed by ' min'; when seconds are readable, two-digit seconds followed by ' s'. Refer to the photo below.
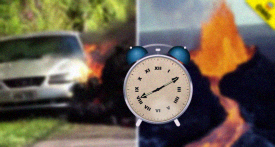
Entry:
8 h 10 min
